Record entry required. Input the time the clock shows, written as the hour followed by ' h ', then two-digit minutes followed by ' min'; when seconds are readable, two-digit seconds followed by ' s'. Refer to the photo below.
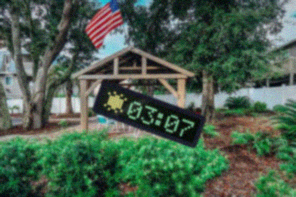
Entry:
3 h 07 min
